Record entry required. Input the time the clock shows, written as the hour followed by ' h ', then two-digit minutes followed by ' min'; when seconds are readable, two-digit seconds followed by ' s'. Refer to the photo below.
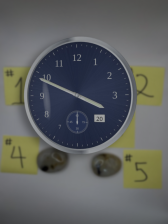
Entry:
3 h 49 min
